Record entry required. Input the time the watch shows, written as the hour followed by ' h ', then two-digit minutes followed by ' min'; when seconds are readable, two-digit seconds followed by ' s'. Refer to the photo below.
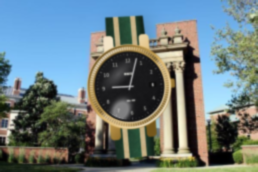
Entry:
9 h 03 min
